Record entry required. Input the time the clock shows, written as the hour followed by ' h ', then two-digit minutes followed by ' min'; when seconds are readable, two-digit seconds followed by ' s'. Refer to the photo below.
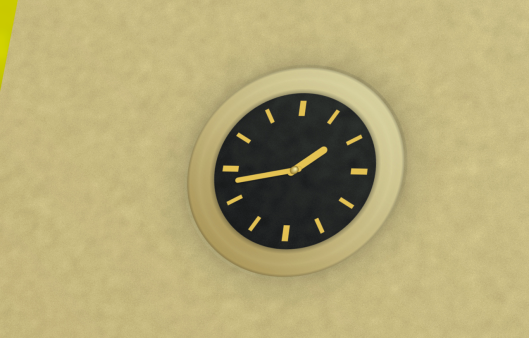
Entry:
1 h 43 min
